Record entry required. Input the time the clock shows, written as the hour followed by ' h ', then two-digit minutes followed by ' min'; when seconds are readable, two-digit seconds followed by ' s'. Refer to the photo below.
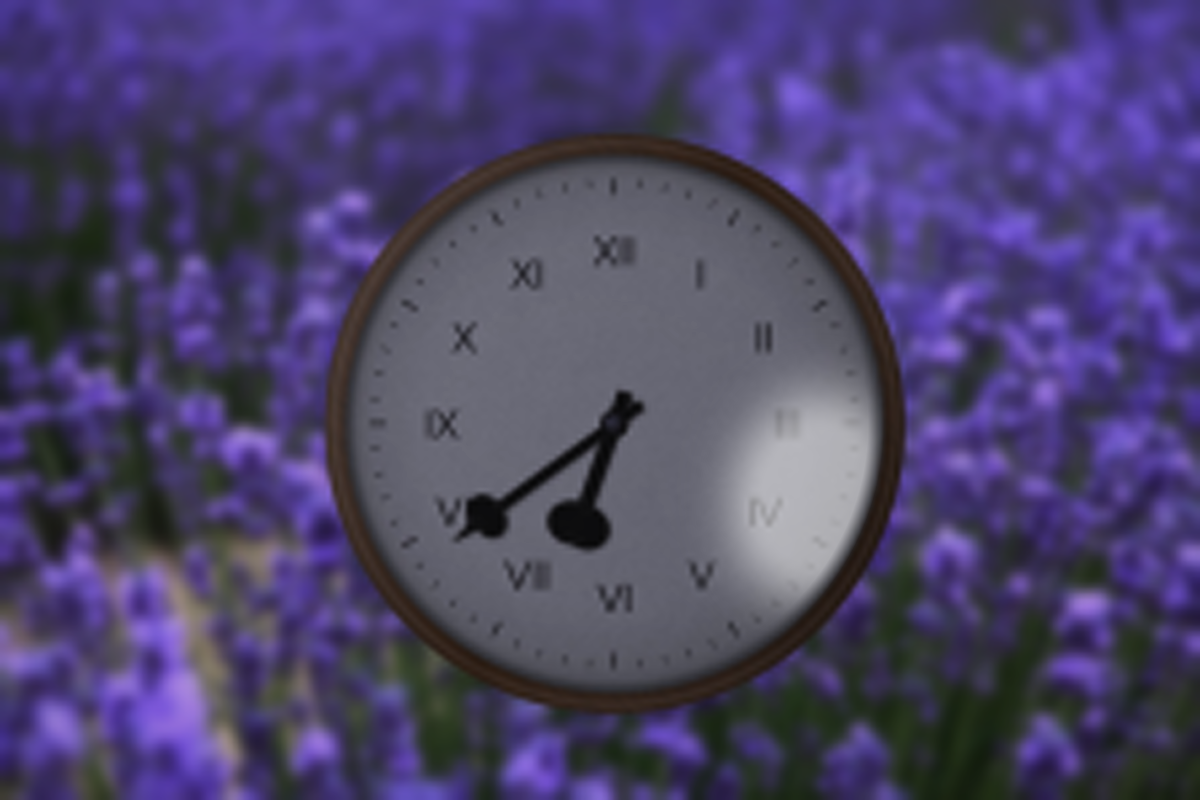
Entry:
6 h 39 min
